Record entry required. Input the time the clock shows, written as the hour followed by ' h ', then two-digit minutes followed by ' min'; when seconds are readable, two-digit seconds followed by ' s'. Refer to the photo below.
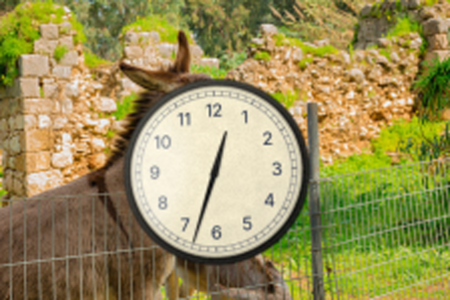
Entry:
12 h 33 min
